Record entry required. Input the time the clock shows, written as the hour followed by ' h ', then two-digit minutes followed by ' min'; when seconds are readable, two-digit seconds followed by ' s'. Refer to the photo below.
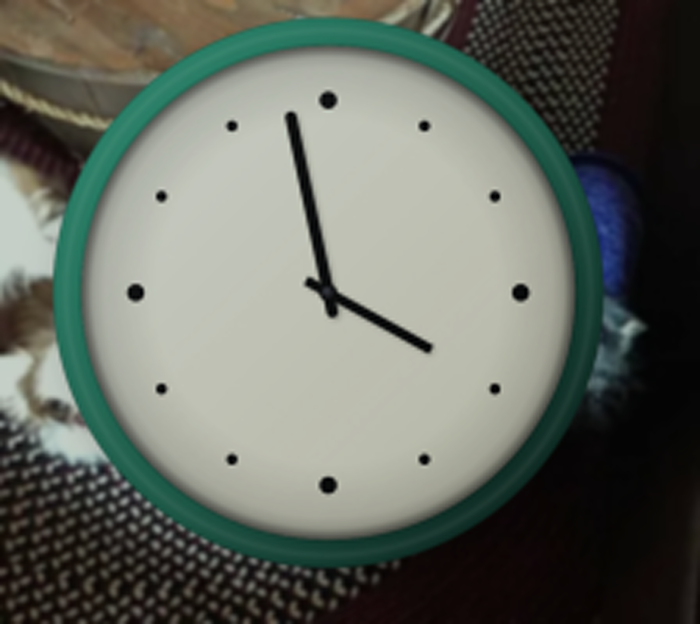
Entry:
3 h 58 min
